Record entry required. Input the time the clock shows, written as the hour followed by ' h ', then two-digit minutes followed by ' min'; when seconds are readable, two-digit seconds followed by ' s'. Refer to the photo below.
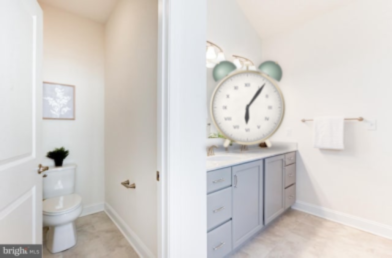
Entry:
6 h 06 min
